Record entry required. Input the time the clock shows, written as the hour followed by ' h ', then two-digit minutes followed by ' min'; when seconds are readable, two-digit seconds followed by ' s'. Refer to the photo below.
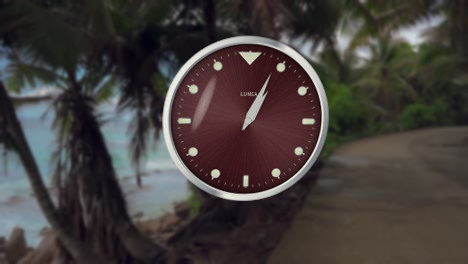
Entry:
1 h 04 min
